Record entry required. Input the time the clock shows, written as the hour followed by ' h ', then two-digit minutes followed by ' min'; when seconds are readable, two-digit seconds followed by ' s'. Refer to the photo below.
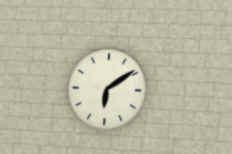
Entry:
6 h 09 min
